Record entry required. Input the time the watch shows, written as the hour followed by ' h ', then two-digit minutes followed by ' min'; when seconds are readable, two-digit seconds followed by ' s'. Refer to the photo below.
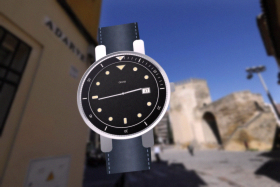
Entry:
2 h 44 min
